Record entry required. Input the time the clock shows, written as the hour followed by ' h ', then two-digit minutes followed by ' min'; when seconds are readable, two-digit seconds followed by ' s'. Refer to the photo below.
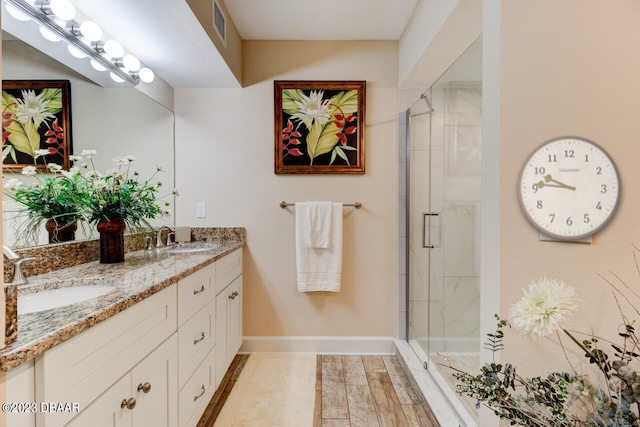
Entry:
9 h 46 min
